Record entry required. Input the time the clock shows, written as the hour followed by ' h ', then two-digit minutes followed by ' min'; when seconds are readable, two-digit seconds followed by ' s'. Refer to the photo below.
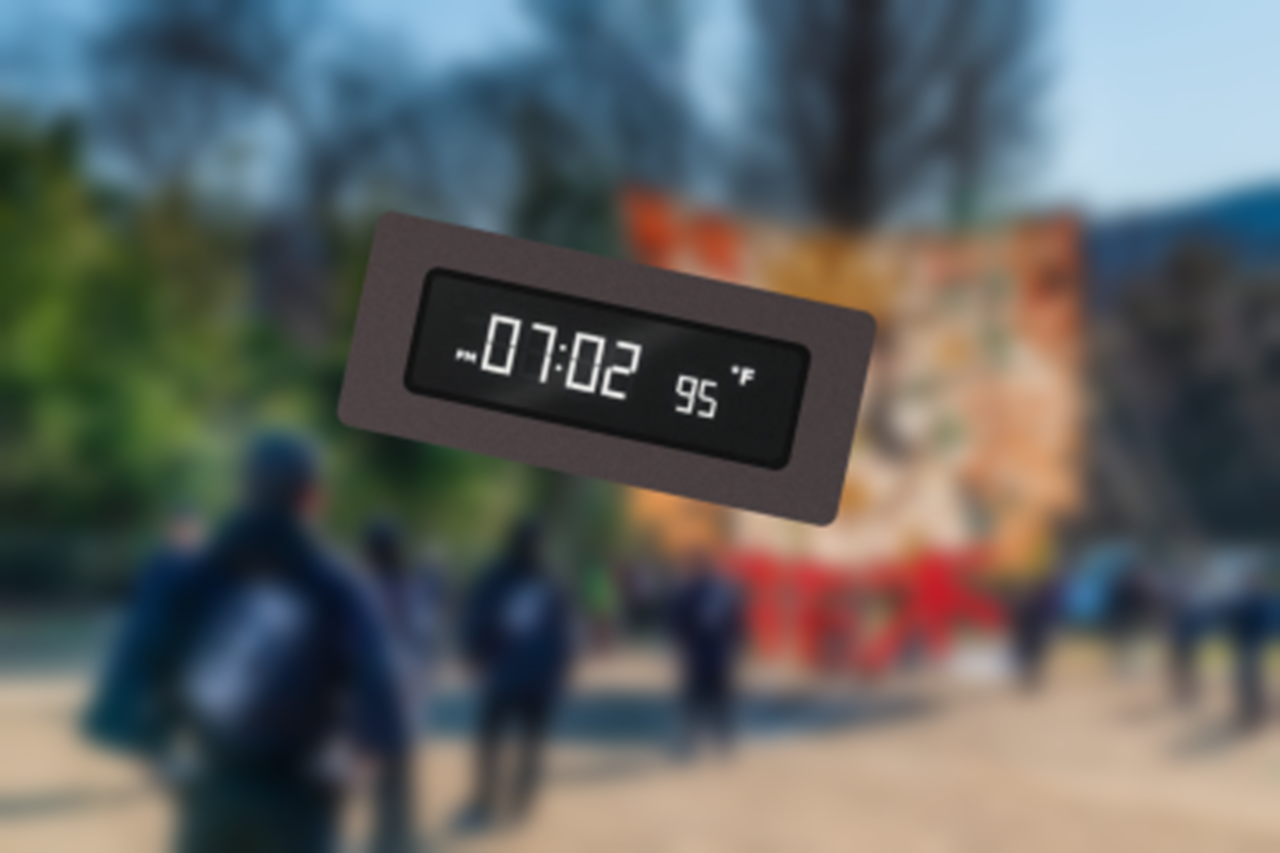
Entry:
7 h 02 min
